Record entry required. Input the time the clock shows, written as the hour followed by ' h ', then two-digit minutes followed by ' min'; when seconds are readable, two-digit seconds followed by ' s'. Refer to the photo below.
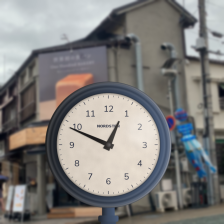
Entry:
12 h 49 min
